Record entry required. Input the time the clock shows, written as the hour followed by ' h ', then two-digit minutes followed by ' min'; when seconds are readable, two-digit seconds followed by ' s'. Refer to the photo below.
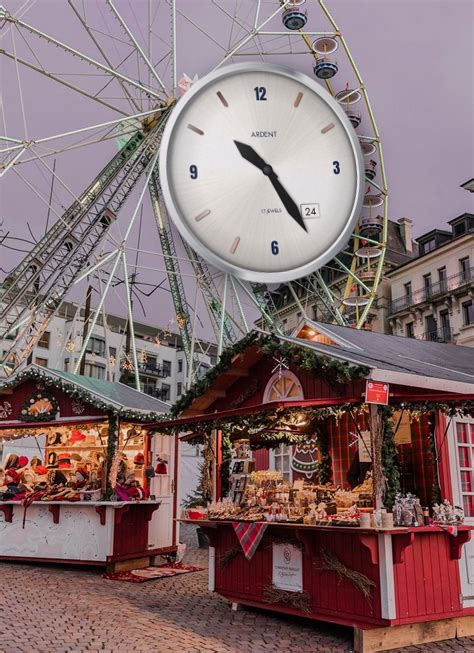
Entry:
10 h 25 min
